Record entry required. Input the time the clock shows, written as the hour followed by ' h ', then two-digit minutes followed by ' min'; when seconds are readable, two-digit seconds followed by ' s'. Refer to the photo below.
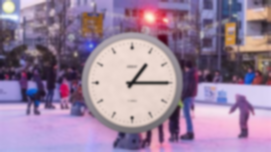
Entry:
1 h 15 min
